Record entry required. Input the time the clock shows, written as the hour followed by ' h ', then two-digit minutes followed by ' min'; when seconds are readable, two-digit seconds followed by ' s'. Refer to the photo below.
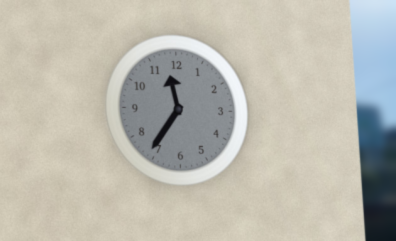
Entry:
11 h 36 min
